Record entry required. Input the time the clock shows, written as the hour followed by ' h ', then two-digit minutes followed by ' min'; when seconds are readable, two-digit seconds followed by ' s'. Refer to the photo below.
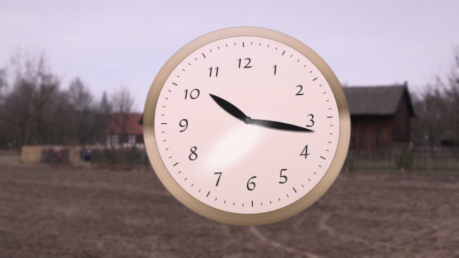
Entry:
10 h 17 min
